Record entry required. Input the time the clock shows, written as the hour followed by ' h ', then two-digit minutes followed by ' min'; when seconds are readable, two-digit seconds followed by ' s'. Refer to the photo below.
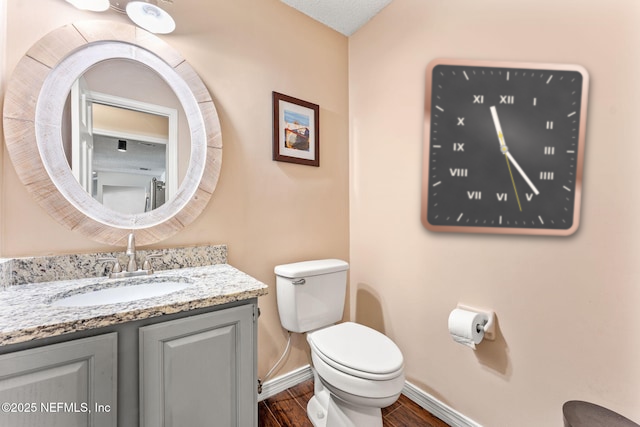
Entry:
11 h 23 min 27 s
